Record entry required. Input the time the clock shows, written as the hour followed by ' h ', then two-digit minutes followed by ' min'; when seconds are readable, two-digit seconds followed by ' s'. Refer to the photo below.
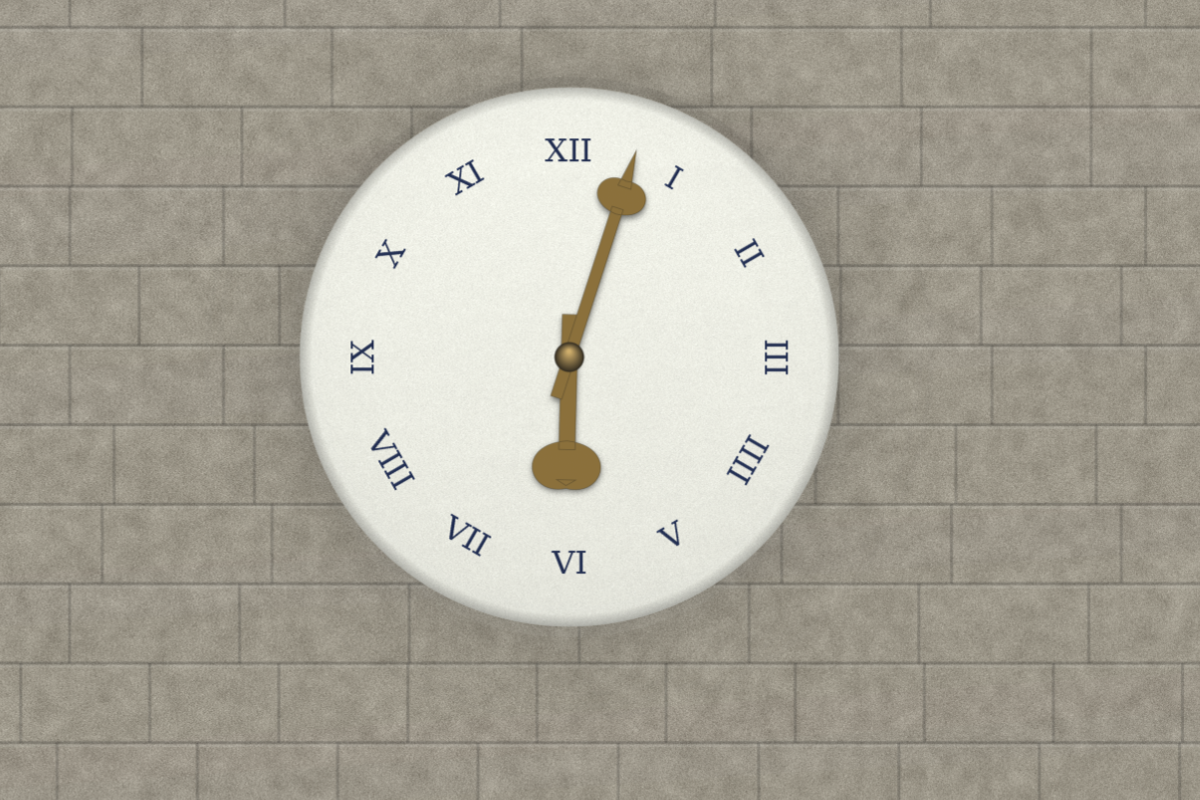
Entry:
6 h 03 min
